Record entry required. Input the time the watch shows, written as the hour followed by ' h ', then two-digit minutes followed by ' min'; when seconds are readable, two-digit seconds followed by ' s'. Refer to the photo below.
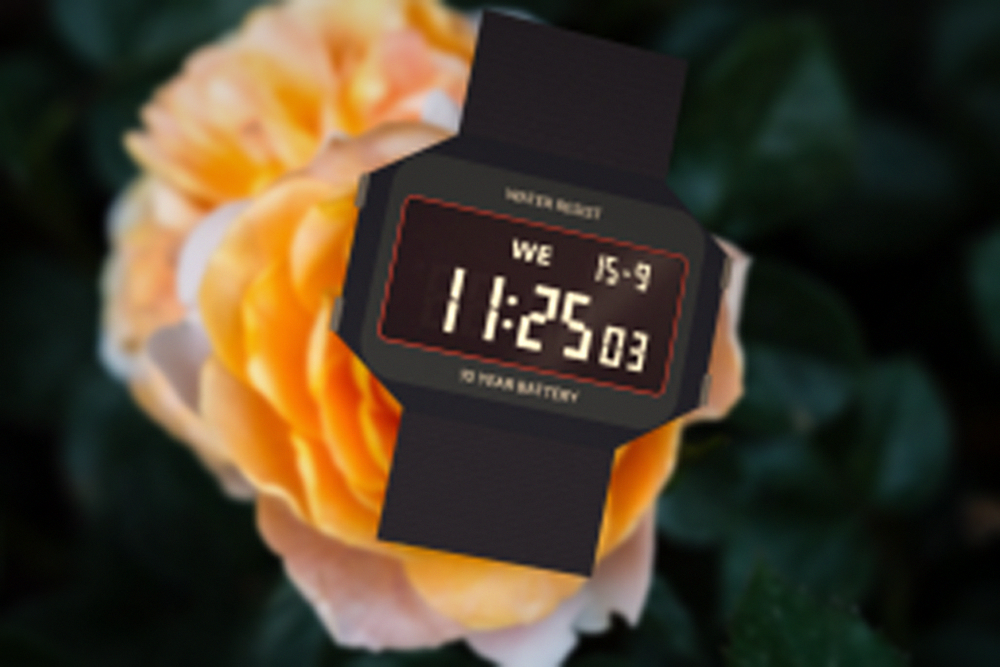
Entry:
11 h 25 min 03 s
